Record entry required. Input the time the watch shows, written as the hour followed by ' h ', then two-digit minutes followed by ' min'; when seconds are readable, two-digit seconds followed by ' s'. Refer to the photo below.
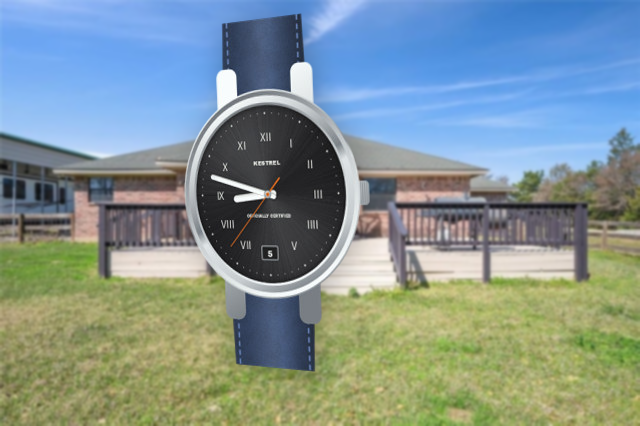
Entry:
8 h 47 min 37 s
